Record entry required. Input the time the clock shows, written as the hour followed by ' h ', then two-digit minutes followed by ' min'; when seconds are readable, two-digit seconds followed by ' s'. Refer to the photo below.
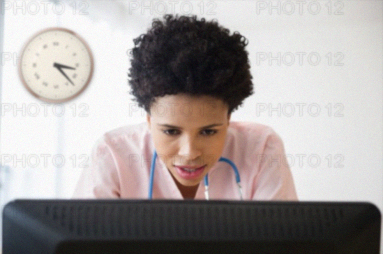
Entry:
3 h 23 min
